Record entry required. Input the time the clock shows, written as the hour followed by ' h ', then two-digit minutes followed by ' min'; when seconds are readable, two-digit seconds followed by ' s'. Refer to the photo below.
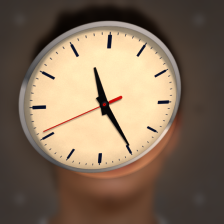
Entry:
11 h 24 min 41 s
